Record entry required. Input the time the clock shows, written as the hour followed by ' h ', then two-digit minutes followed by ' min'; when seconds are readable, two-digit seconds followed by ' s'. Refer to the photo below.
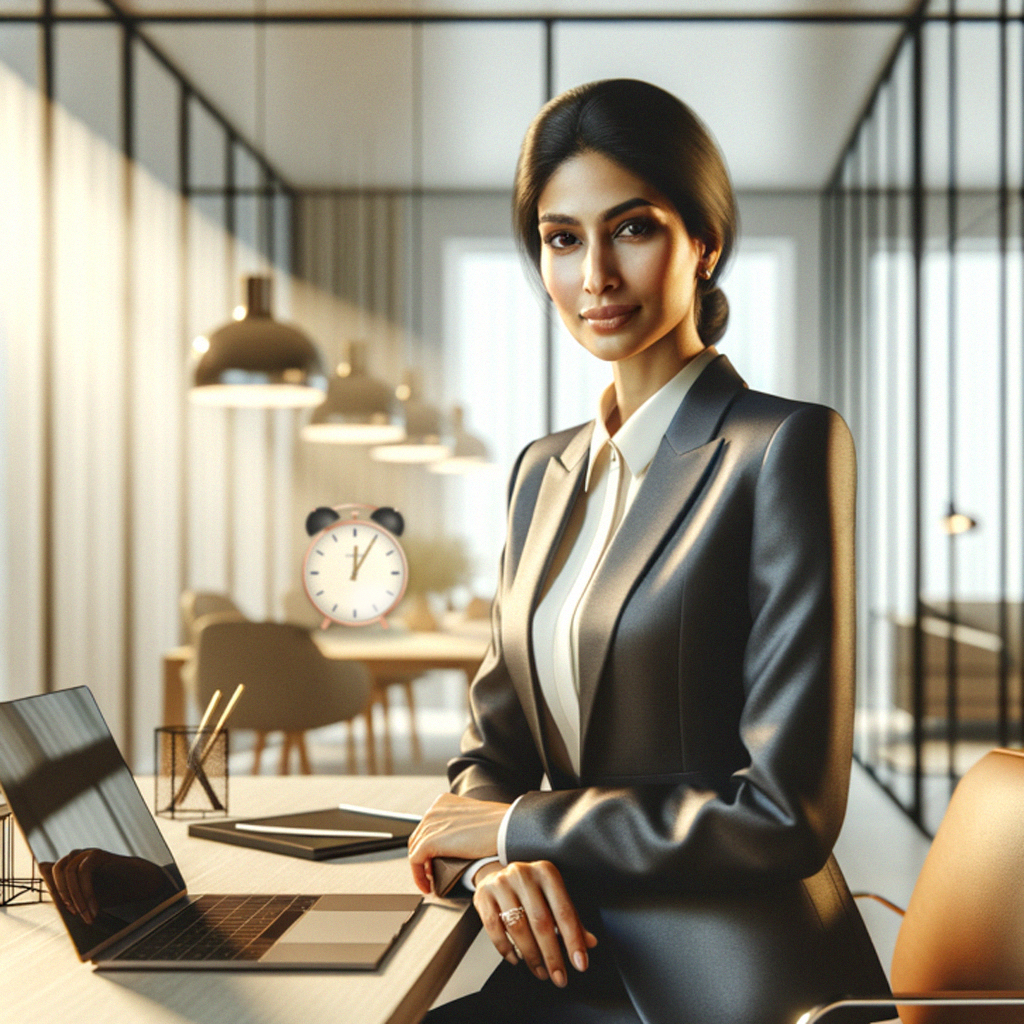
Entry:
12 h 05 min
